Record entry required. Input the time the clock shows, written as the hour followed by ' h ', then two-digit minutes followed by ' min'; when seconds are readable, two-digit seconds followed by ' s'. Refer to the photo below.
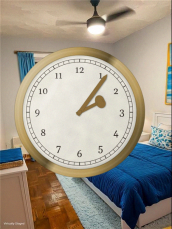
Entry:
2 h 06 min
